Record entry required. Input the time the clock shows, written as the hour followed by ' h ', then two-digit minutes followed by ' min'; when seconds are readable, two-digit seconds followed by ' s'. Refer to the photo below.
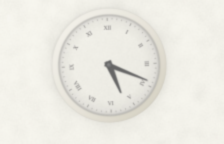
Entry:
5 h 19 min
